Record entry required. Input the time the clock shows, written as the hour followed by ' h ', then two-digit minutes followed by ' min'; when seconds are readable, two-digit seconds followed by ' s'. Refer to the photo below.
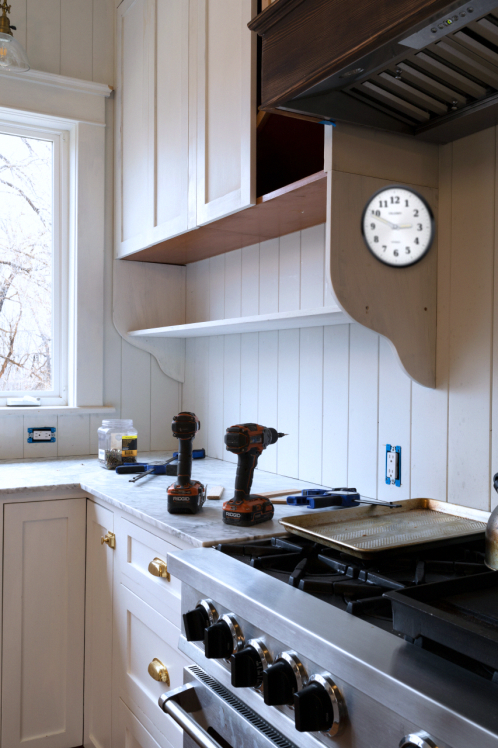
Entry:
2 h 49 min
